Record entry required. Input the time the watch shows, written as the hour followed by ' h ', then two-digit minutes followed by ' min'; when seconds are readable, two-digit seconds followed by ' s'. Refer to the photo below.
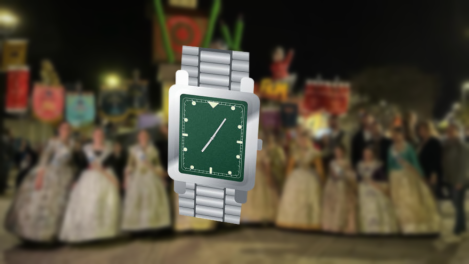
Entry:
7 h 05 min
